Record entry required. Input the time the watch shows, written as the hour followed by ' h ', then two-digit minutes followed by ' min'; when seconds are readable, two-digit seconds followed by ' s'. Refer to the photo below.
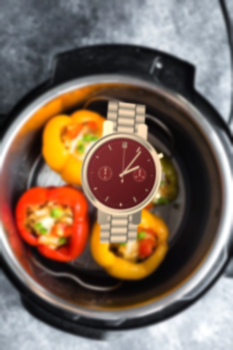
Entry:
2 h 06 min
